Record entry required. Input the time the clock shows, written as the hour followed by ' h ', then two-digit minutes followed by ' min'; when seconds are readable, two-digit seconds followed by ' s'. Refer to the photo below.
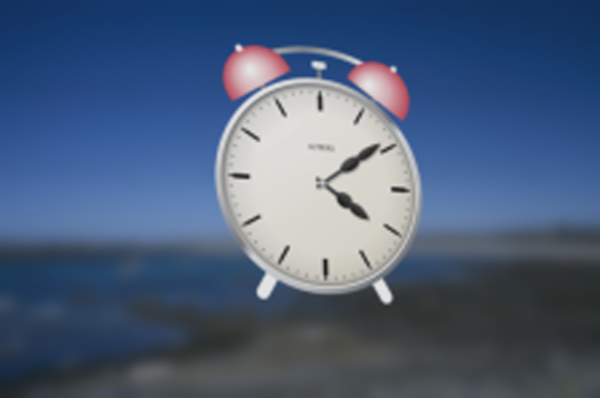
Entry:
4 h 09 min
